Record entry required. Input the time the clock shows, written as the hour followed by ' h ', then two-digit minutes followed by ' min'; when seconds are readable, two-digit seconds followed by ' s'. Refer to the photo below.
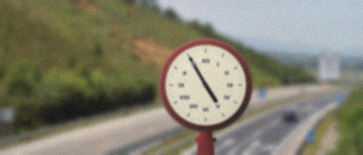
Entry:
4 h 55 min
